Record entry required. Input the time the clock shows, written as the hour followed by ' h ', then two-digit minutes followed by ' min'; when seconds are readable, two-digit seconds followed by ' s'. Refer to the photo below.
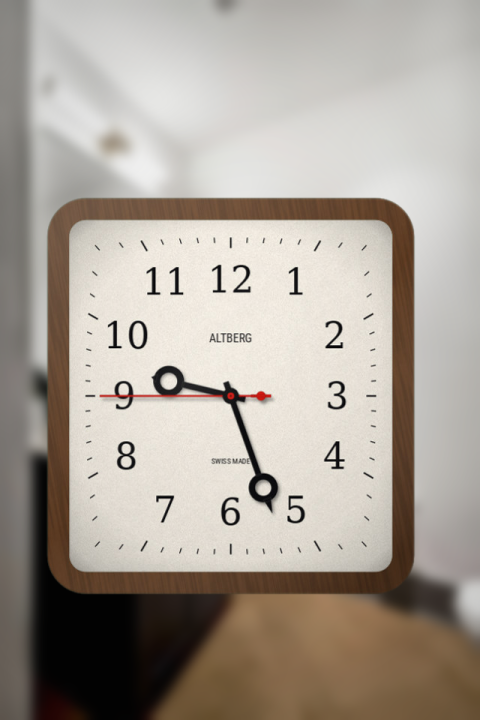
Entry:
9 h 26 min 45 s
